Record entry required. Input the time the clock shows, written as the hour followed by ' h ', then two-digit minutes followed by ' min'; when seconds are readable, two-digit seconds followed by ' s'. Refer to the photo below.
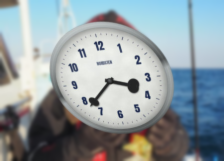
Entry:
3 h 38 min
